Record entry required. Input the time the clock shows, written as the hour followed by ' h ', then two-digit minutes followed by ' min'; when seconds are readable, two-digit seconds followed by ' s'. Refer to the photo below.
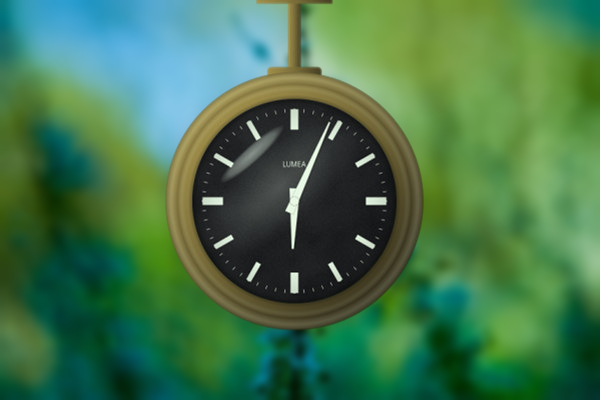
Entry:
6 h 04 min
